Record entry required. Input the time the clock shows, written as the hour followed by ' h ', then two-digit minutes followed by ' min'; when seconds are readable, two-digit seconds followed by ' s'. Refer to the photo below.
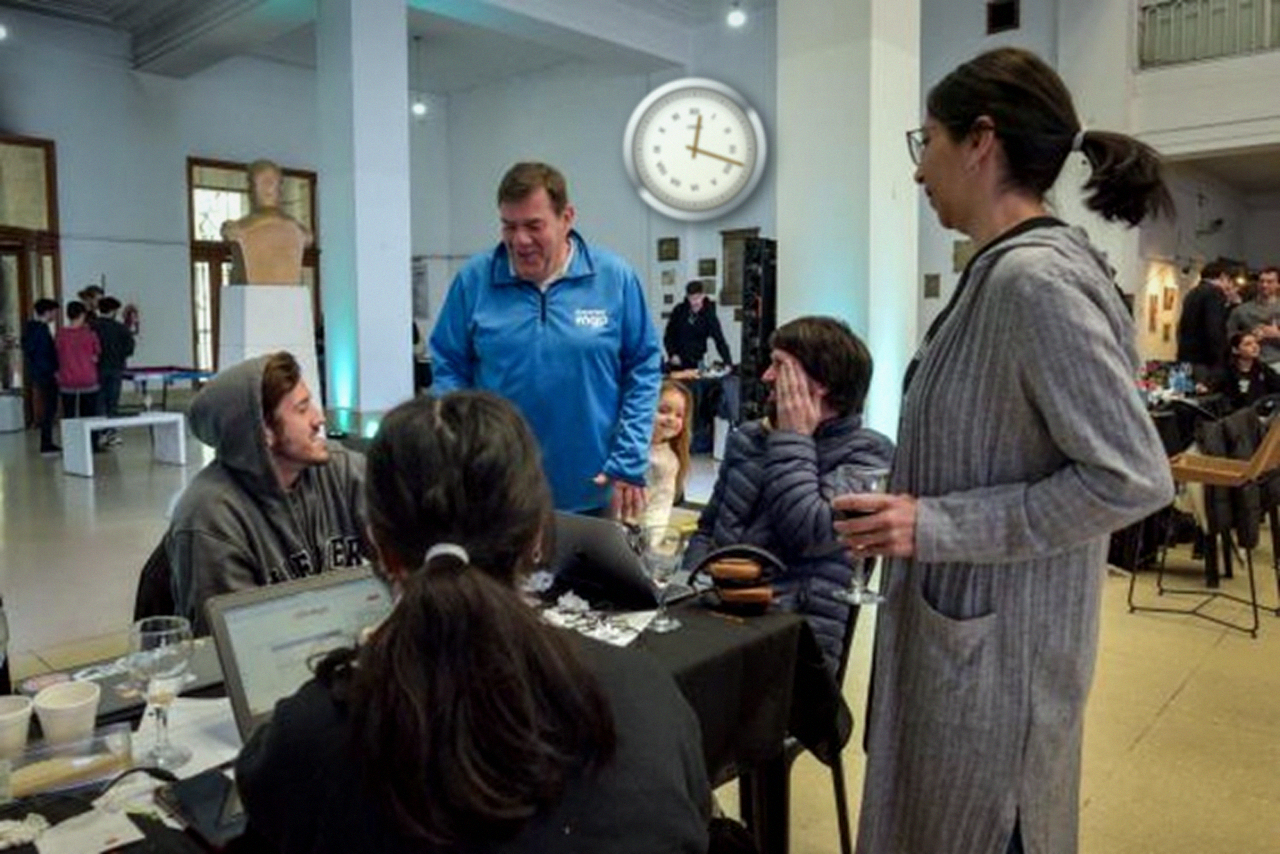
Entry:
12 h 18 min
